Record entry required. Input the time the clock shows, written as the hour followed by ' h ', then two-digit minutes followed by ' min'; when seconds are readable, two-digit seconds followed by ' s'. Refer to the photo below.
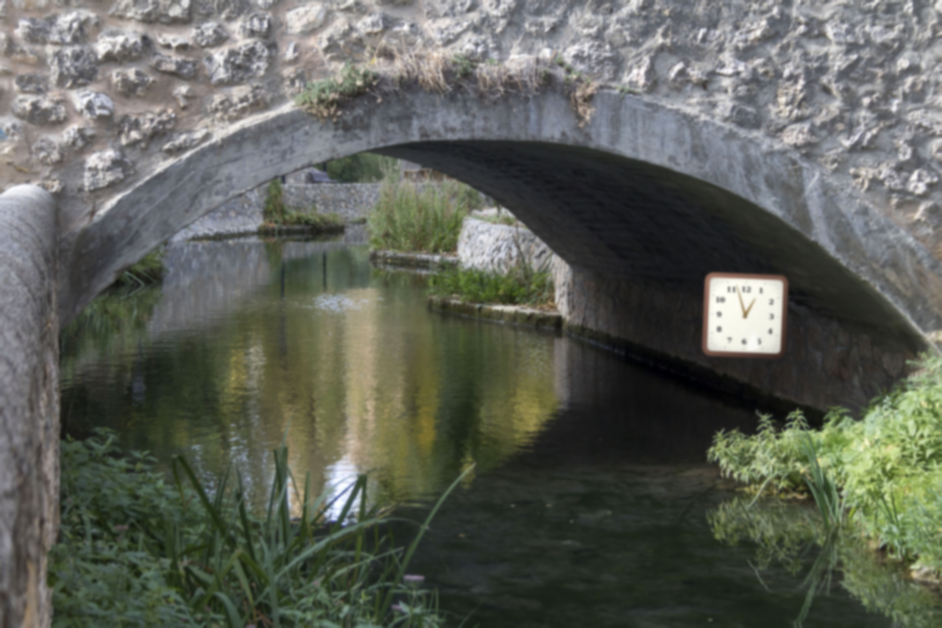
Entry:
12 h 57 min
